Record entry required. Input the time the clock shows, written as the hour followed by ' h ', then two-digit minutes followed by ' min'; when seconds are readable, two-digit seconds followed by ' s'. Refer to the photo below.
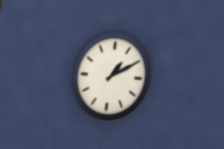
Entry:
1 h 10 min
